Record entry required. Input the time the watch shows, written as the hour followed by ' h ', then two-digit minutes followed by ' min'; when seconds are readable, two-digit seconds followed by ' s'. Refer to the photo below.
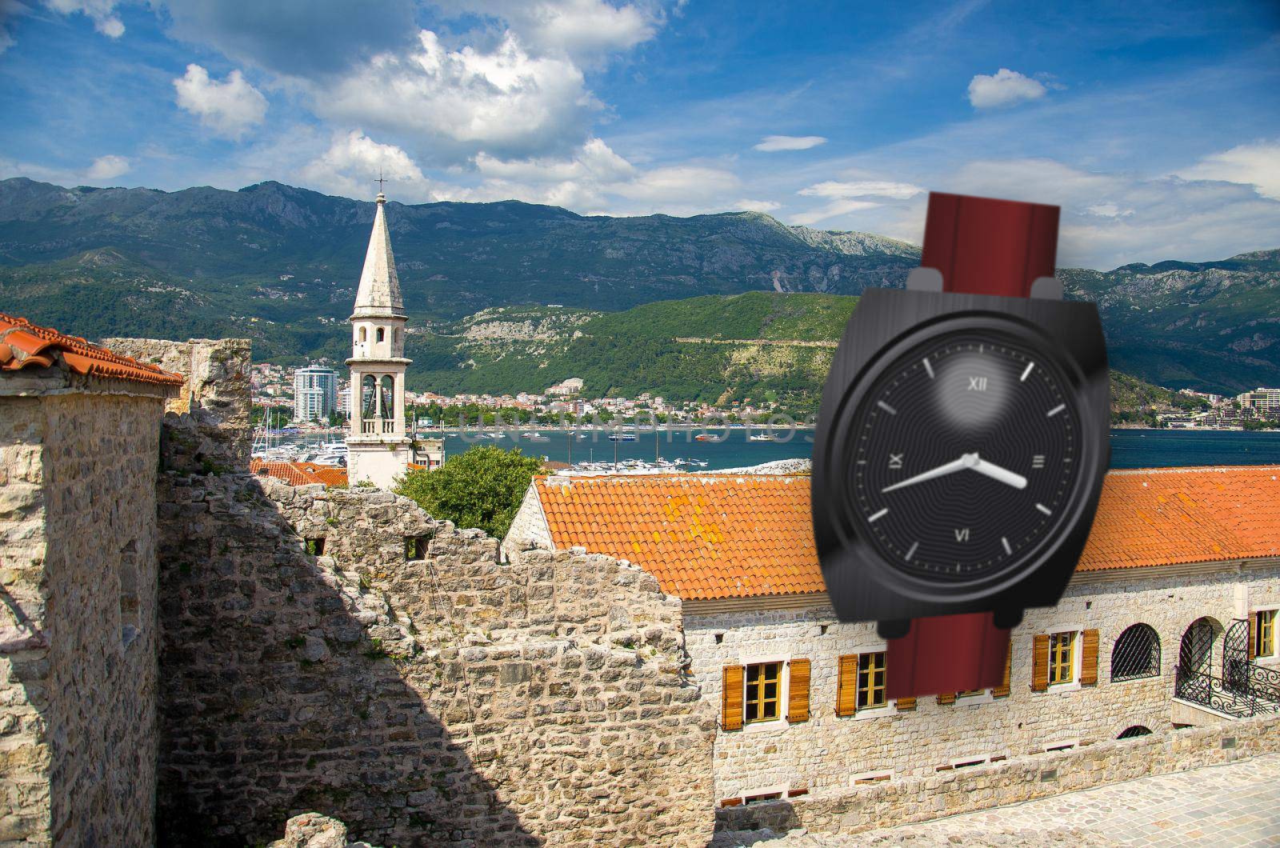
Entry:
3 h 42 min
